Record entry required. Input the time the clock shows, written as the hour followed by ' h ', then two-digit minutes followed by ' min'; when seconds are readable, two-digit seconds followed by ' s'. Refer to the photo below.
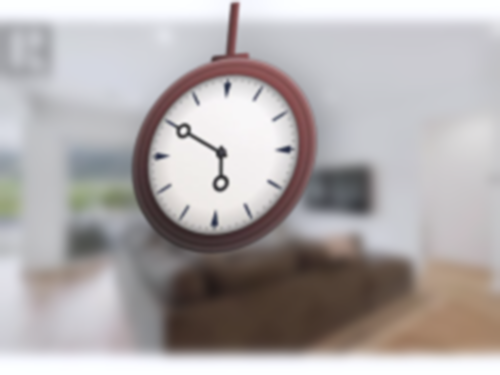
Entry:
5 h 50 min
